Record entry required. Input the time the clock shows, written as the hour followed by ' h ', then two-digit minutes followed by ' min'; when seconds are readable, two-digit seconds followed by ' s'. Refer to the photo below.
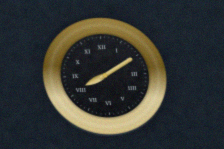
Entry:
8 h 10 min
